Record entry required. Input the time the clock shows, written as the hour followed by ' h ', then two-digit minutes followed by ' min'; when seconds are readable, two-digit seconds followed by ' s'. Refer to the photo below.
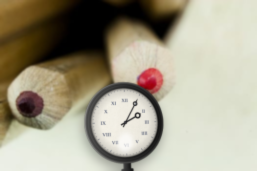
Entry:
2 h 05 min
